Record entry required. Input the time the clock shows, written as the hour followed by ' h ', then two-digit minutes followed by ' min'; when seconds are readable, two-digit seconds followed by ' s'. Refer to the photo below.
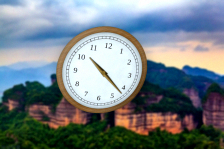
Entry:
10 h 22 min
